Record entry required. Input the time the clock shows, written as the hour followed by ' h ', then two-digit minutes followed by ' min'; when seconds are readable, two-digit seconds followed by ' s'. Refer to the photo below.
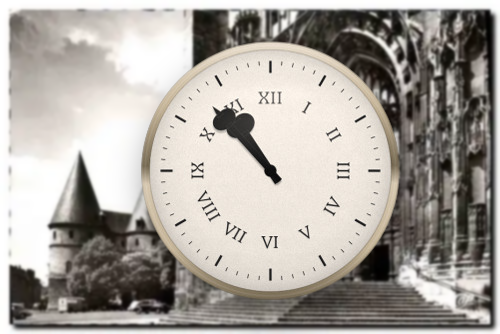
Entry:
10 h 53 min
